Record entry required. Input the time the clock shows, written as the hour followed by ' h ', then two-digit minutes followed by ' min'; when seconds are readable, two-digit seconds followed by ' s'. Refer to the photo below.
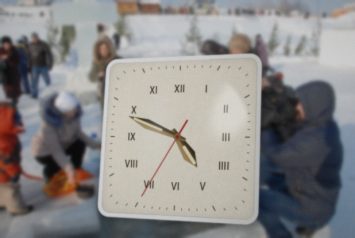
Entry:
4 h 48 min 35 s
